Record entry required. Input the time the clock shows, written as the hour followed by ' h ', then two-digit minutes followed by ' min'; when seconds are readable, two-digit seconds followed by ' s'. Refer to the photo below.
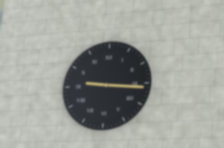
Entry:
9 h 16 min
